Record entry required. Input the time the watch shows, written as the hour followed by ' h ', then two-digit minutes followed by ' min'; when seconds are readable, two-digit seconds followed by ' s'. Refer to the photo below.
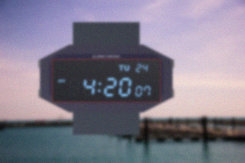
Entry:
4 h 20 min
